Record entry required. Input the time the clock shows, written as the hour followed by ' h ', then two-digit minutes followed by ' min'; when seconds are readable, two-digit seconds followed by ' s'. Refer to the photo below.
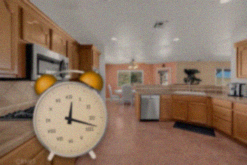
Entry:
12 h 18 min
